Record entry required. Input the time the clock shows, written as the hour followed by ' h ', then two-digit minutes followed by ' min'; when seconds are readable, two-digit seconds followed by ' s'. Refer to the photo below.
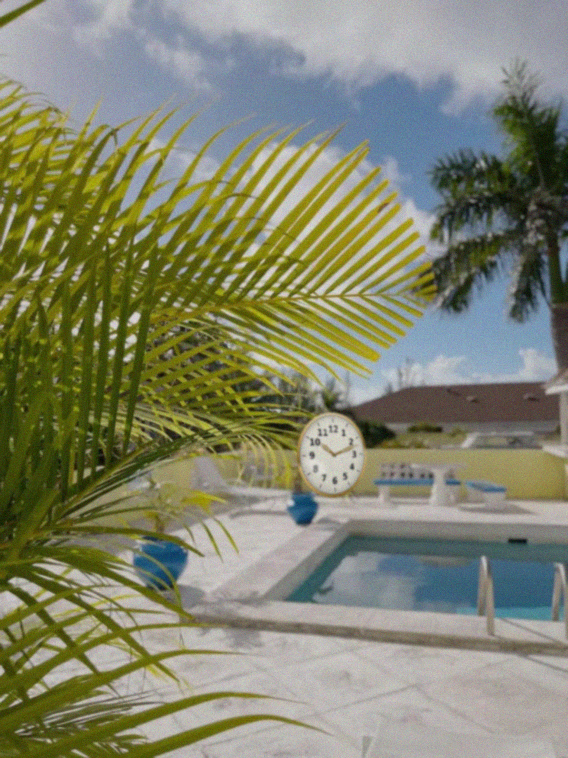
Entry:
10 h 12 min
